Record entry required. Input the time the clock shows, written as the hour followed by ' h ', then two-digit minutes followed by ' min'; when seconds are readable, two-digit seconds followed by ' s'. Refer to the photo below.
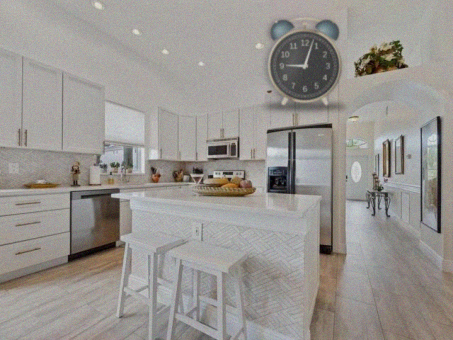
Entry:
9 h 03 min
